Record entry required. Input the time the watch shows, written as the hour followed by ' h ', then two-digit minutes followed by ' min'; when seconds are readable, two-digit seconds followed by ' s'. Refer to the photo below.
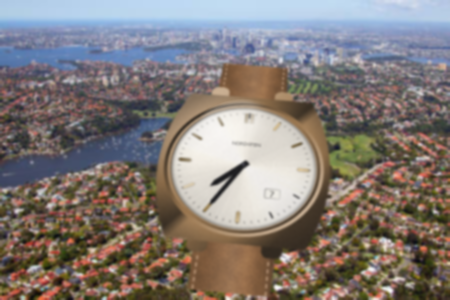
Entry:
7 h 35 min
